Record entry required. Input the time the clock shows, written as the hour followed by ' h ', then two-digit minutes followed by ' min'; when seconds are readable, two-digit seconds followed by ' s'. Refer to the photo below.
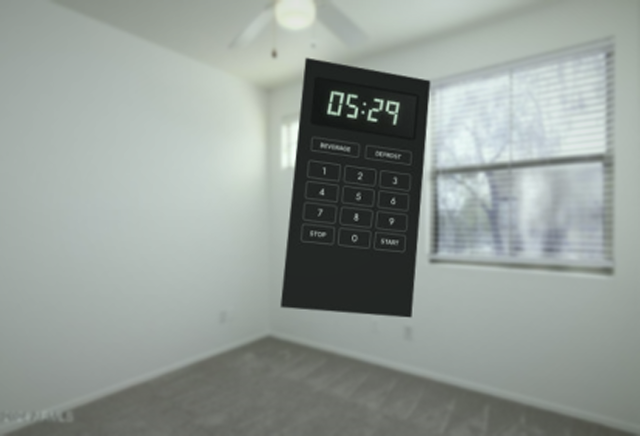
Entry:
5 h 29 min
